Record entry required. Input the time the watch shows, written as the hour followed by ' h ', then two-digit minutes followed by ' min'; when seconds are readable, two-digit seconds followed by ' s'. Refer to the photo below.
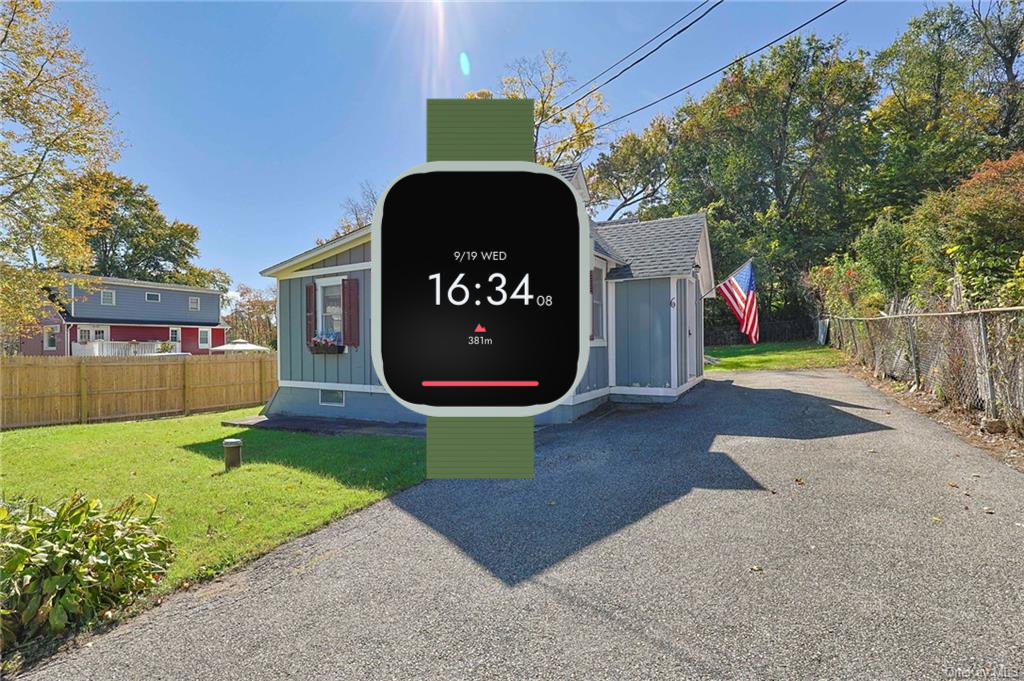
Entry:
16 h 34 min 08 s
